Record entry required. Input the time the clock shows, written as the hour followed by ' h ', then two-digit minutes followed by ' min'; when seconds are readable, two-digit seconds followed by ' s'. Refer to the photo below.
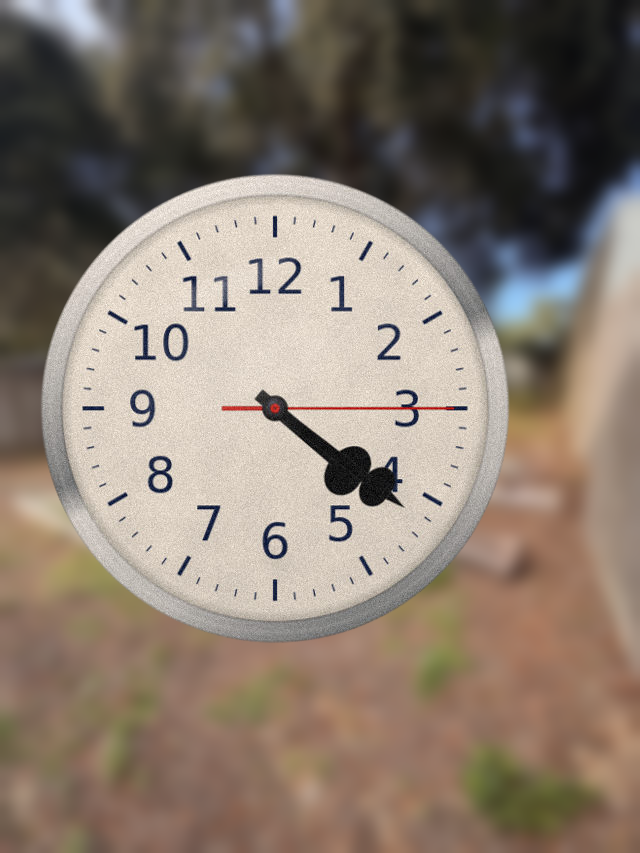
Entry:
4 h 21 min 15 s
